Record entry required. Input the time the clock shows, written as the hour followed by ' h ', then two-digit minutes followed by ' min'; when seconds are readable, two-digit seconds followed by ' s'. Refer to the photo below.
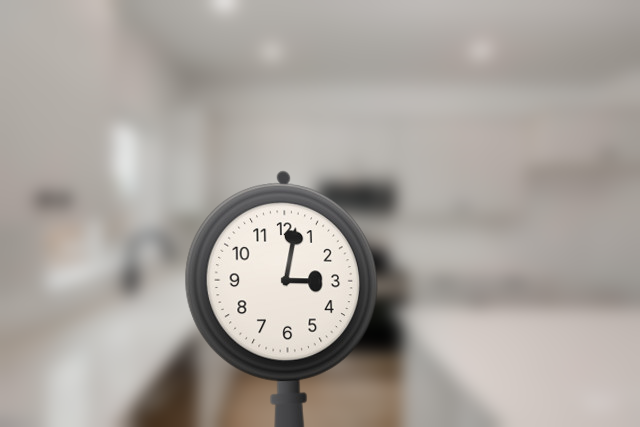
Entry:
3 h 02 min
